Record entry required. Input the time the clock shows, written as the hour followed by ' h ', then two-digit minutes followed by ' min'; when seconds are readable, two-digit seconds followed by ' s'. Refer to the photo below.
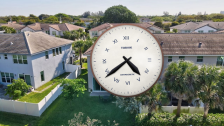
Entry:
4 h 39 min
